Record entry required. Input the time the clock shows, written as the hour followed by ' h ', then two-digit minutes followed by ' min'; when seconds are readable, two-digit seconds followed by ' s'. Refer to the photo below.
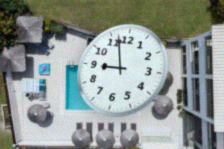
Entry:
8 h 57 min
